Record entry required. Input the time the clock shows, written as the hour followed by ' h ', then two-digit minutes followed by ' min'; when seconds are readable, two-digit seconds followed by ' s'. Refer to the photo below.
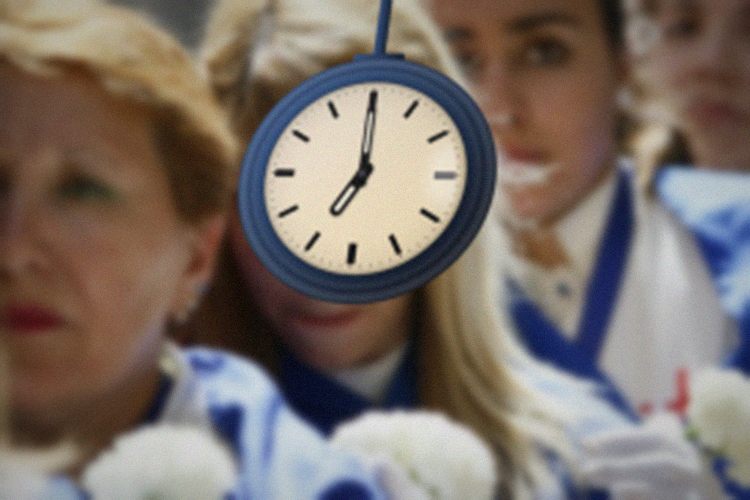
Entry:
7 h 00 min
